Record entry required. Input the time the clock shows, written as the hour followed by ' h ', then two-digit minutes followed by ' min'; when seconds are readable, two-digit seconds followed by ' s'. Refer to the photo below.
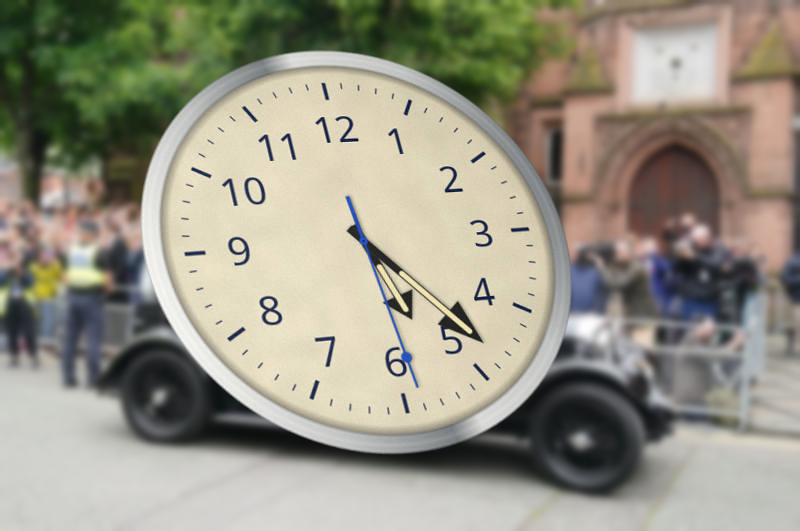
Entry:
5 h 23 min 29 s
